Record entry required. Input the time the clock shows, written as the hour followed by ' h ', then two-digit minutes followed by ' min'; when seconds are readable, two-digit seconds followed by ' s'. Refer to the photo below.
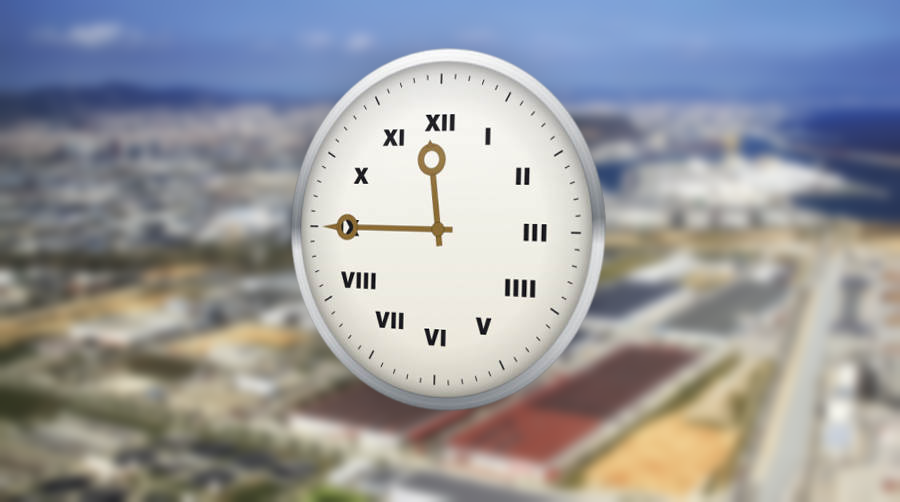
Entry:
11 h 45 min
